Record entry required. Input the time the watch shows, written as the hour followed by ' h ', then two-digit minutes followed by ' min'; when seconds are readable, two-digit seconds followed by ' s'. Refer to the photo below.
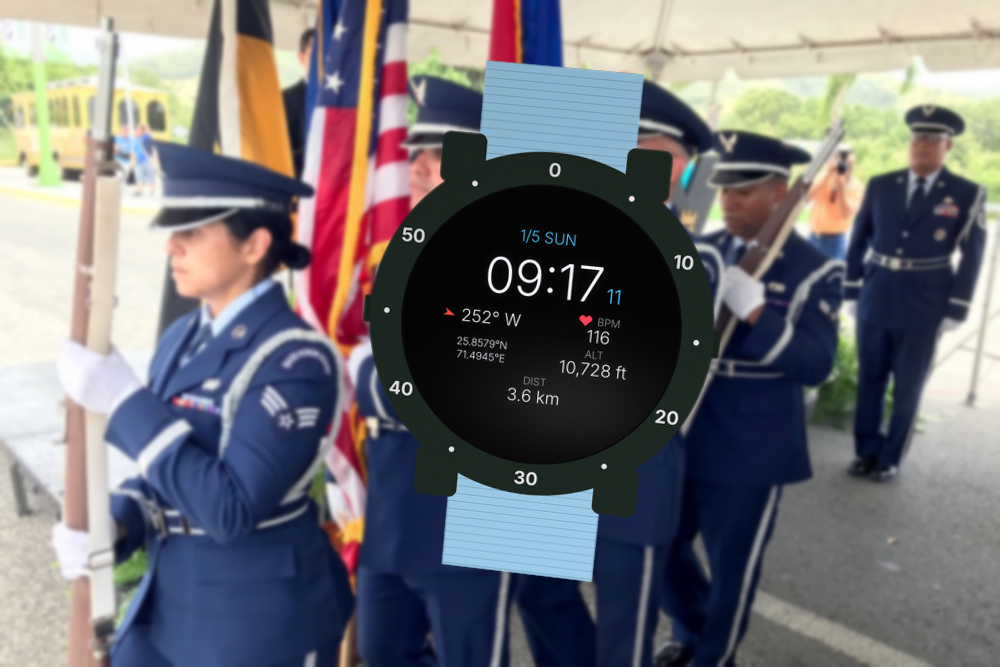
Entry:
9 h 17 min 11 s
